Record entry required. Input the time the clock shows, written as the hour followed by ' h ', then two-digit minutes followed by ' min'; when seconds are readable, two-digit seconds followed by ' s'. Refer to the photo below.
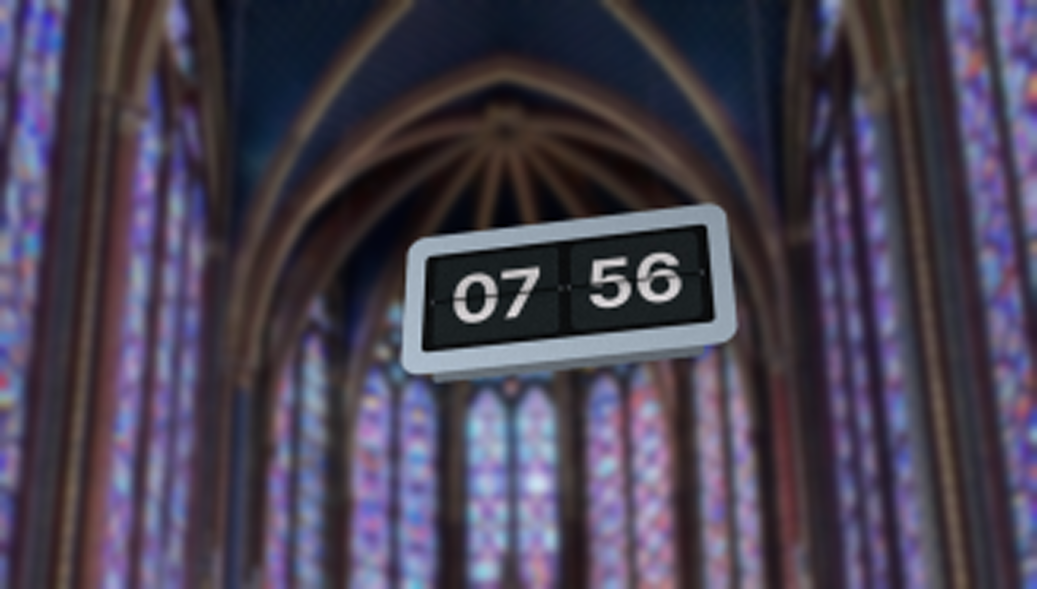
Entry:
7 h 56 min
